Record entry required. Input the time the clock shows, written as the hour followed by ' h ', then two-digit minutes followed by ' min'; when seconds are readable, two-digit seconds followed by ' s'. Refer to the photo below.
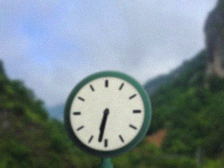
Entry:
6 h 32 min
